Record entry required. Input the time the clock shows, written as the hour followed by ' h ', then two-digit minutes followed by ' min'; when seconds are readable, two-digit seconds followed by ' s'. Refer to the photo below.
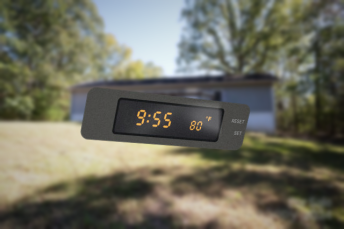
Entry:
9 h 55 min
